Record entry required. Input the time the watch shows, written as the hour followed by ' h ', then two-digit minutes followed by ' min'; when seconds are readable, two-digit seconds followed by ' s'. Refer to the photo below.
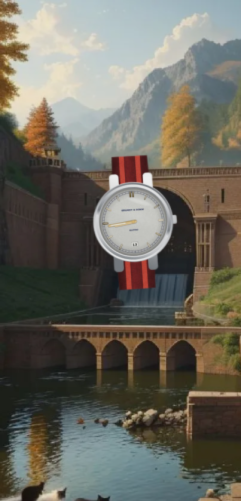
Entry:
8 h 44 min
